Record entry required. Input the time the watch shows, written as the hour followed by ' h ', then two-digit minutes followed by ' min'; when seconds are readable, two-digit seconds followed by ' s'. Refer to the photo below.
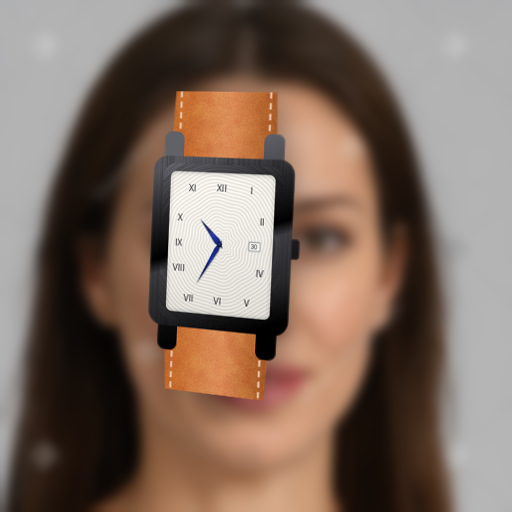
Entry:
10 h 35 min
